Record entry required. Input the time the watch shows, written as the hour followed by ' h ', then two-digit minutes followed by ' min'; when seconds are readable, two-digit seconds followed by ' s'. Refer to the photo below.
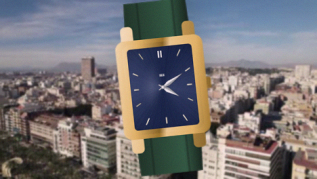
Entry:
4 h 10 min
